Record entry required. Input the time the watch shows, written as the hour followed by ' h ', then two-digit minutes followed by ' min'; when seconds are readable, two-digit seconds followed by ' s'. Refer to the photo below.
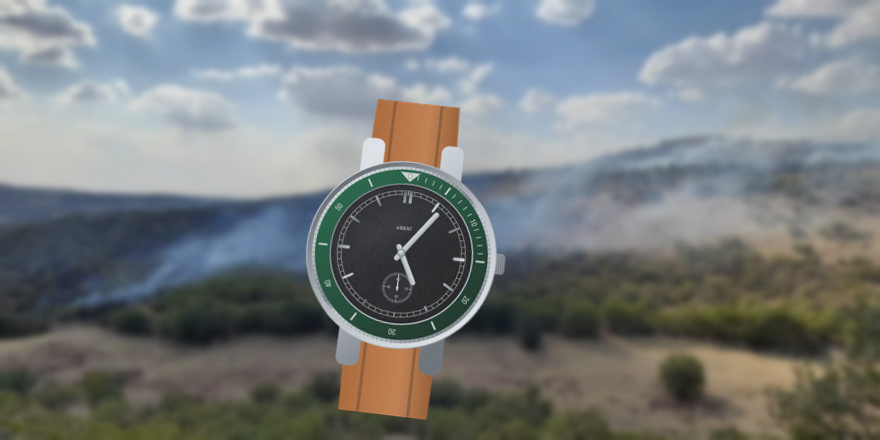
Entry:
5 h 06 min
